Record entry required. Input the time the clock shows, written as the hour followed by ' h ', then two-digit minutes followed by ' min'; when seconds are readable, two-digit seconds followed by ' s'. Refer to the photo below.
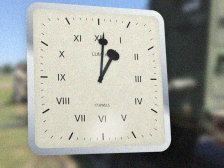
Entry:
1 h 01 min
